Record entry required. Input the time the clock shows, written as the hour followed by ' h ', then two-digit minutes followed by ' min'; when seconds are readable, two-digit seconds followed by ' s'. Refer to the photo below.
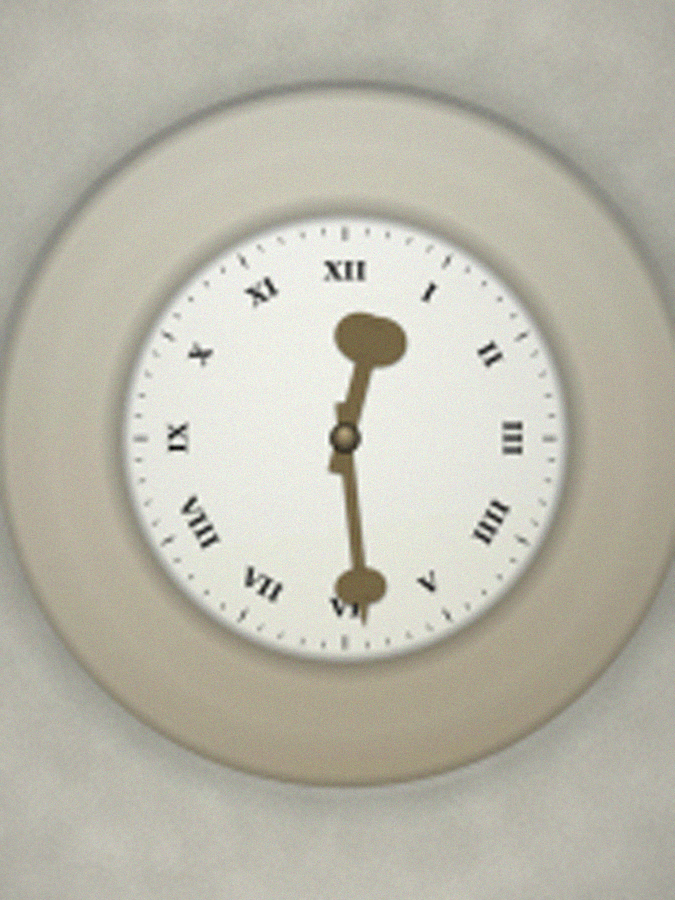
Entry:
12 h 29 min
